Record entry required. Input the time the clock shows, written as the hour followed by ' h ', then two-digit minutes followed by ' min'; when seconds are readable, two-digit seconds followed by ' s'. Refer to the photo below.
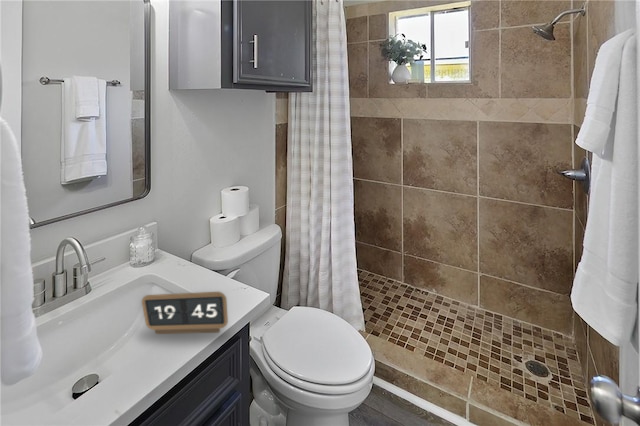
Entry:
19 h 45 min
